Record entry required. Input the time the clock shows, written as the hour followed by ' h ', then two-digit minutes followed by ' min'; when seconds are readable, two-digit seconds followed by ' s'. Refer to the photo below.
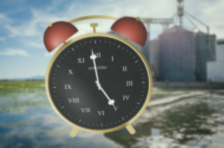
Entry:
4 h 59 min
